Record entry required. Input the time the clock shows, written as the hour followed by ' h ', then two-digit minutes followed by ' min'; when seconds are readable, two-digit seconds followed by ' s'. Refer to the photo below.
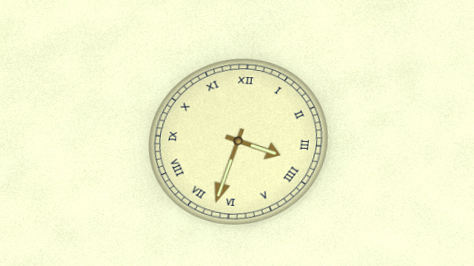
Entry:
3 h 32 min
